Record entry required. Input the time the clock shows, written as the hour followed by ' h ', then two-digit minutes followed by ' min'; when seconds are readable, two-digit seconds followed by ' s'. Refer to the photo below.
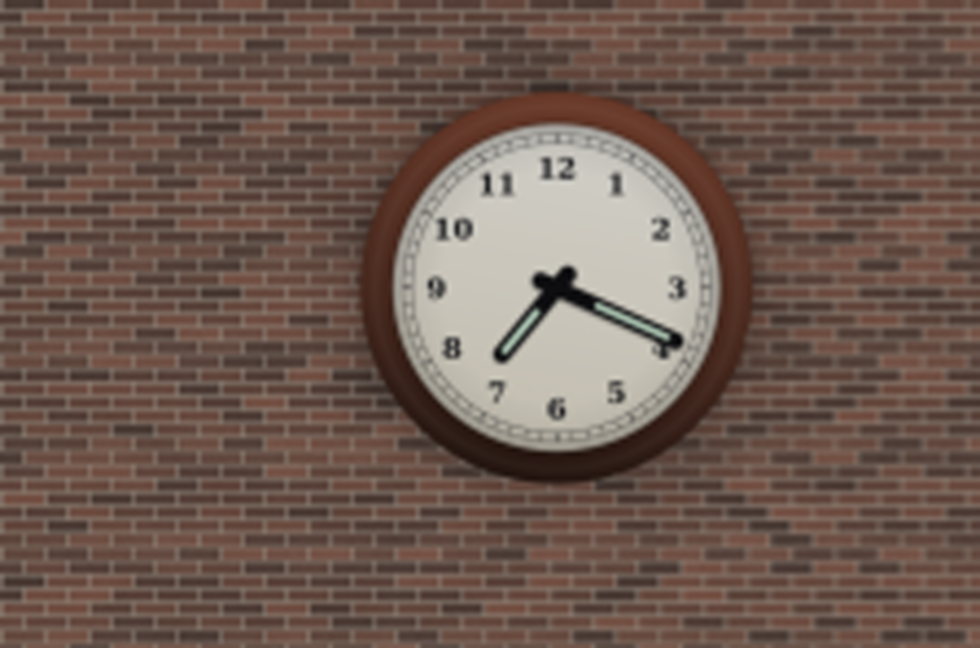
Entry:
7 h 19 min
